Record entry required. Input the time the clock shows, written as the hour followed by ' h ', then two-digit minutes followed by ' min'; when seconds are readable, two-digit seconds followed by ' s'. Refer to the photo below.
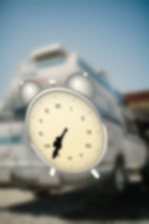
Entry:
7 h 36 min
